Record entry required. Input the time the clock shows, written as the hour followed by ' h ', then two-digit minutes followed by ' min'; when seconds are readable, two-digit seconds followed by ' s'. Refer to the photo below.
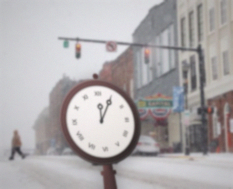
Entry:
12 h 05 min
